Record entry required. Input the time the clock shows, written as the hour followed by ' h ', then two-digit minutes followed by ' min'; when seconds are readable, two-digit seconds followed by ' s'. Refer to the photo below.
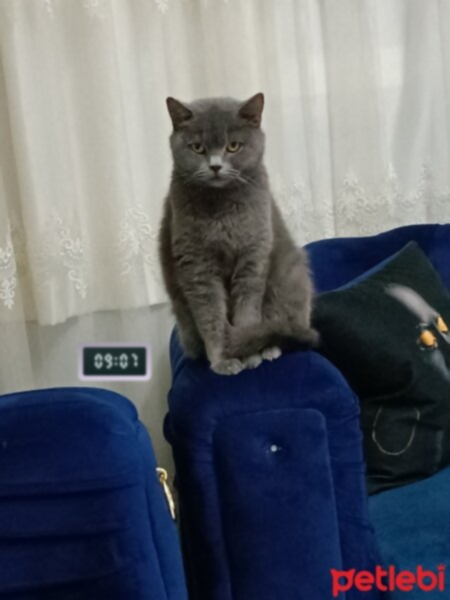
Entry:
9 h 07 min
